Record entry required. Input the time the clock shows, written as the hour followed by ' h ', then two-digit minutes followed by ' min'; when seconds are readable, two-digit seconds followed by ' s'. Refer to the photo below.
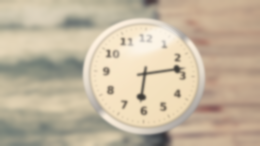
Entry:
6 h 13 min
